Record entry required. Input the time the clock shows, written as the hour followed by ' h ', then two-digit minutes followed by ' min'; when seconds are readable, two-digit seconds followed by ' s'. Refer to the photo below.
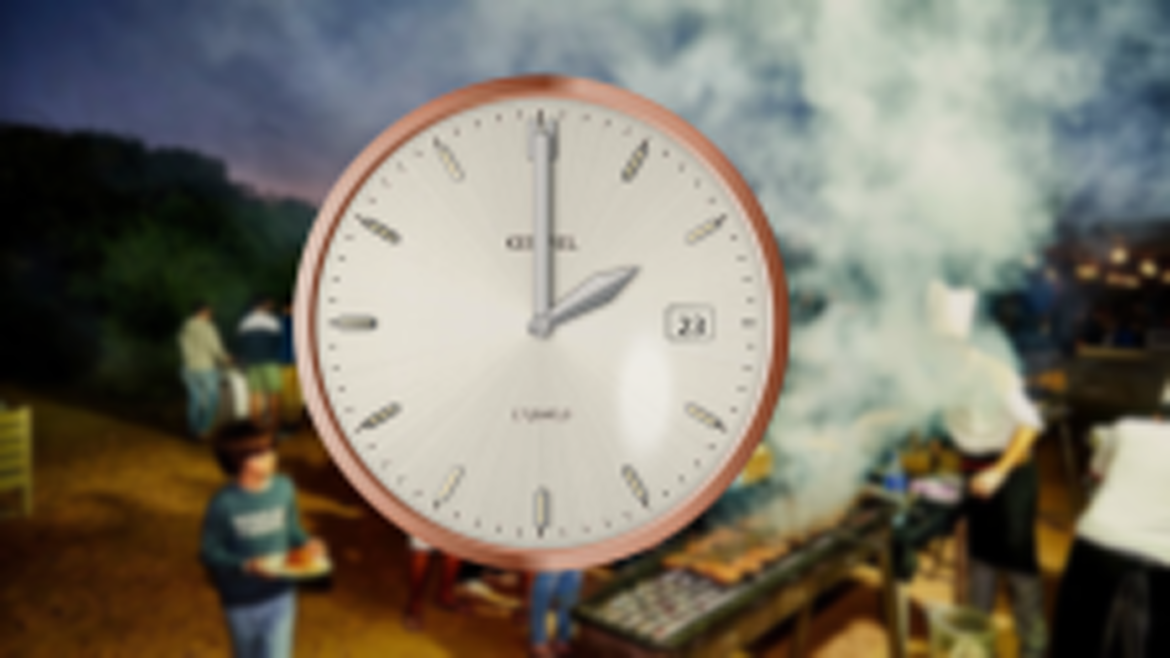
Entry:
2 h 00 min
